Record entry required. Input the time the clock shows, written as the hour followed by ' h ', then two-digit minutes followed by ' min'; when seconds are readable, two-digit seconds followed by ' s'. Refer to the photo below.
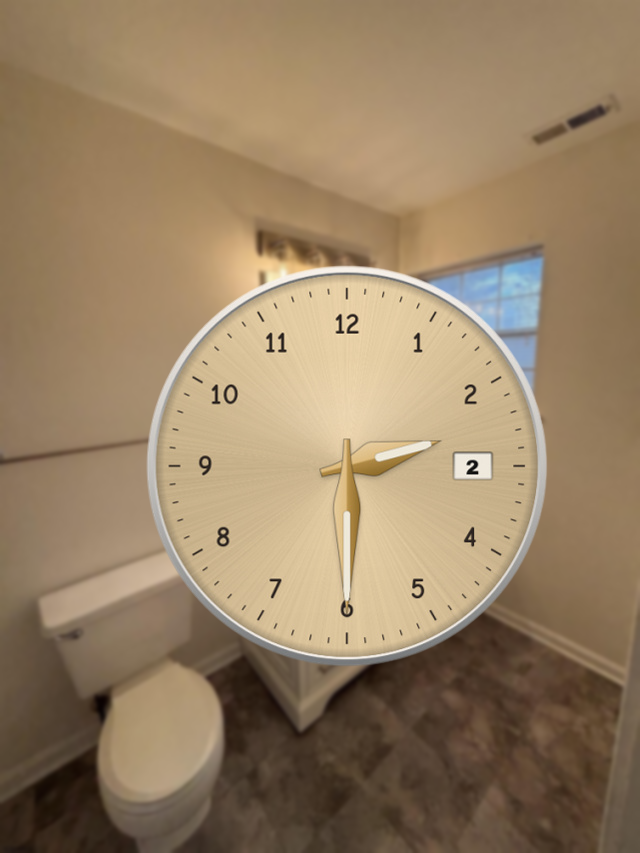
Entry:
2 h 30 min
